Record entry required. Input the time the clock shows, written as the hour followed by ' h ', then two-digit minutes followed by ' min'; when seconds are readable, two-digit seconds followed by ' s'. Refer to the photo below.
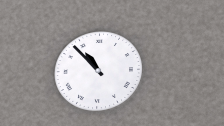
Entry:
10 h 53 min
